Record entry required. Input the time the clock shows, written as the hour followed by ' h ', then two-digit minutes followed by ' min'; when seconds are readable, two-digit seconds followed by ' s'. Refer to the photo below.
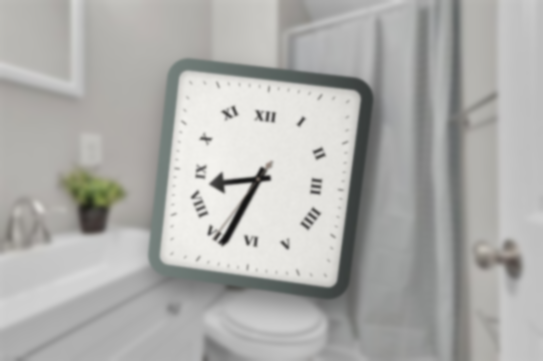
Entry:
8 h 33 min 35 s
